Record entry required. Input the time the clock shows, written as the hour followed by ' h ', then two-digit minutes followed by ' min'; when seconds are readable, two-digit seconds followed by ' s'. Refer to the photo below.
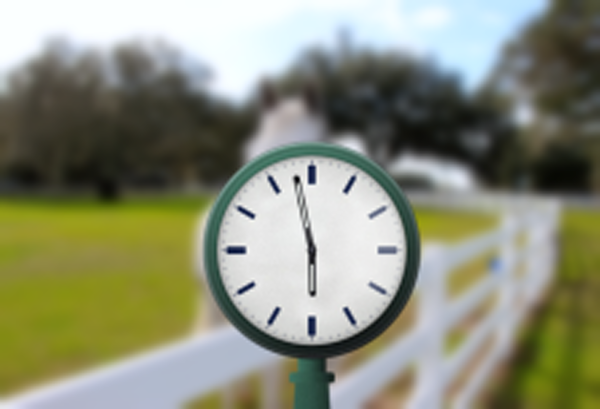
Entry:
5 h 58 min
